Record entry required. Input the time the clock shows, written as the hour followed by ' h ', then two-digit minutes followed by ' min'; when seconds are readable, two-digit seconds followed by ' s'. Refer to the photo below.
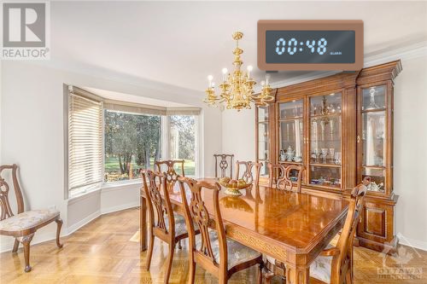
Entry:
0 h 48 min
